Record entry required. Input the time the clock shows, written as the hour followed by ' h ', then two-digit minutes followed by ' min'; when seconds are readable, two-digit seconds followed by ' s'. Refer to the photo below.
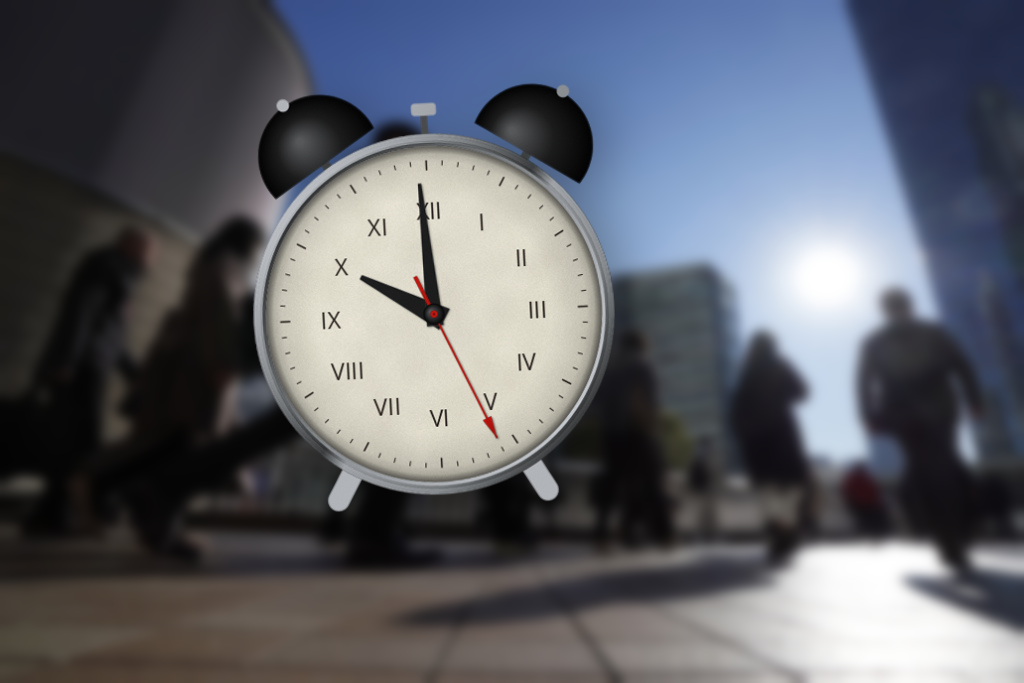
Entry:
9 h 59 min 26 s
